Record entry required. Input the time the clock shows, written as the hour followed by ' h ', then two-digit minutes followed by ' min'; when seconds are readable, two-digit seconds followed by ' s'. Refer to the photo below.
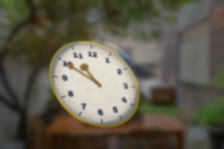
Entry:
10 h 50 min
